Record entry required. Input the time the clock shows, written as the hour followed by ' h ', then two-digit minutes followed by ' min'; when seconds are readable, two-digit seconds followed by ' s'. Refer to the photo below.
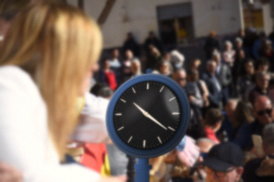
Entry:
10 h 21 min
